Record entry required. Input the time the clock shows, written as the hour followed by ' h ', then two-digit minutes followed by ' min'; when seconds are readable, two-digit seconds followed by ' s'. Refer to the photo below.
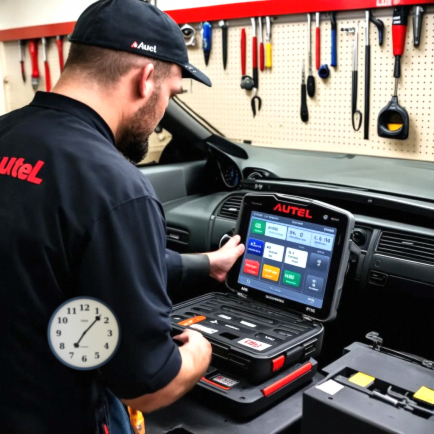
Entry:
7 h 07 min
